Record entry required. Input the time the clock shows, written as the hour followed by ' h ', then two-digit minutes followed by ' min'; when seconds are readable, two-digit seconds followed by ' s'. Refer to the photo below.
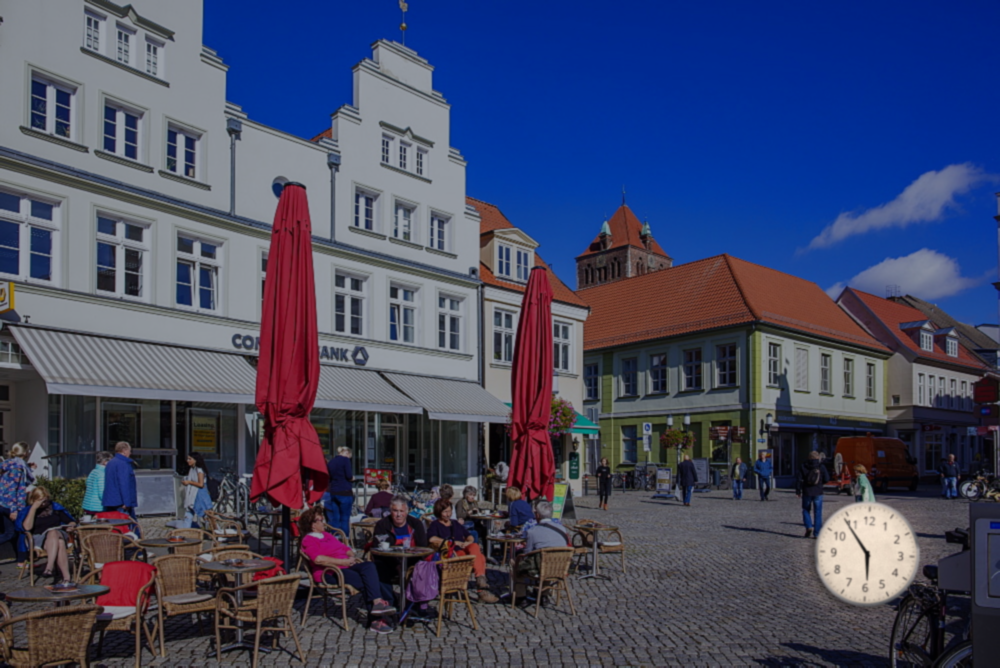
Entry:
5 h 54 min
